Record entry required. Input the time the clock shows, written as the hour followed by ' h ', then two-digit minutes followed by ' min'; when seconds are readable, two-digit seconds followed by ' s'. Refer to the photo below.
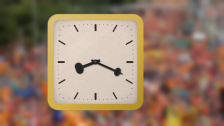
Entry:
8 h 19 min
